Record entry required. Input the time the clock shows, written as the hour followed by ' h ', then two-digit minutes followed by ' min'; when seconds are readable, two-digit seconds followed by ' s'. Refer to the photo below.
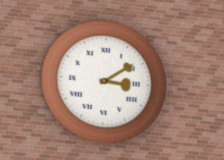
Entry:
3 h 09 min
